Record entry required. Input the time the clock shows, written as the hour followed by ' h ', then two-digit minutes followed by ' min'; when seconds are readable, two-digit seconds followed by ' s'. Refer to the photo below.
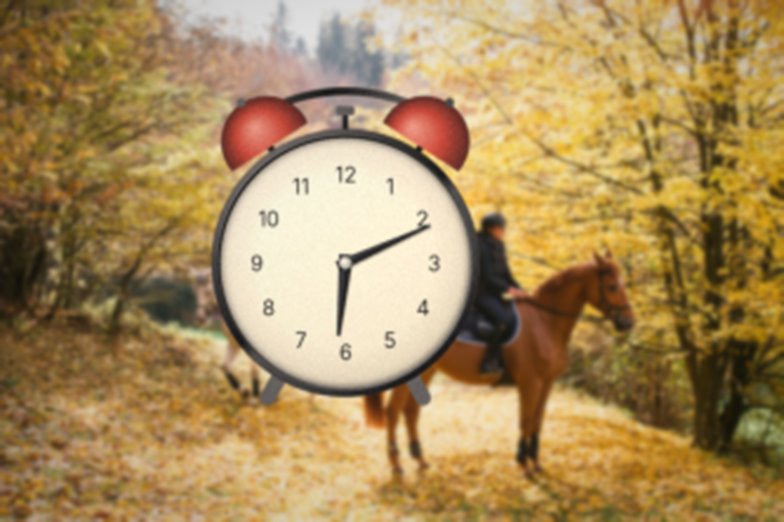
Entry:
6 h 11 min
